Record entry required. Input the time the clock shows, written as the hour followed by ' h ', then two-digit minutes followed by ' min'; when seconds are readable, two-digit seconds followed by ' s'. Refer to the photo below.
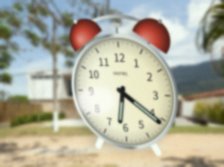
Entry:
6 h 21 min
